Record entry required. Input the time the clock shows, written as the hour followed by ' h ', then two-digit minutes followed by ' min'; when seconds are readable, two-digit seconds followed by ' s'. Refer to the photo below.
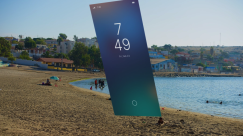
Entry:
7 h 49 min
